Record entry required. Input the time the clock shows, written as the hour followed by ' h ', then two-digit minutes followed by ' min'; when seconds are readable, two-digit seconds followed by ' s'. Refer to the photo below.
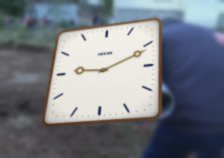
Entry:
9 h 11 min
